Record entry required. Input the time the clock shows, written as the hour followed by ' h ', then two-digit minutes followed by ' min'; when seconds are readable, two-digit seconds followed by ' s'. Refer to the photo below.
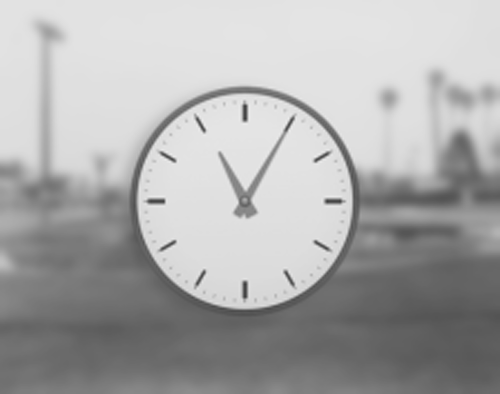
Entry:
11 h 05 min
